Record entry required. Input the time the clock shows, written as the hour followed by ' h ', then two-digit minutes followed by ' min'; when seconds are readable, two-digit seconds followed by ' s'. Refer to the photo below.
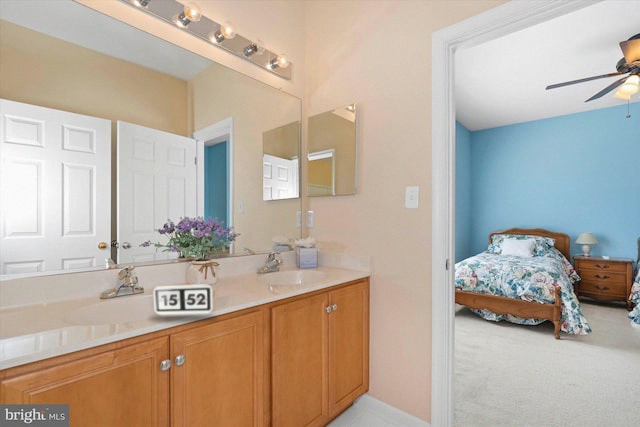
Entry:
15 h 52 min
